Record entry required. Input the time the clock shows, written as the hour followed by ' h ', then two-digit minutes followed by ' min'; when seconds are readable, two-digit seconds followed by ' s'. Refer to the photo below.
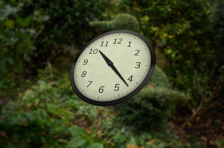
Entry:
10 h 22 min
